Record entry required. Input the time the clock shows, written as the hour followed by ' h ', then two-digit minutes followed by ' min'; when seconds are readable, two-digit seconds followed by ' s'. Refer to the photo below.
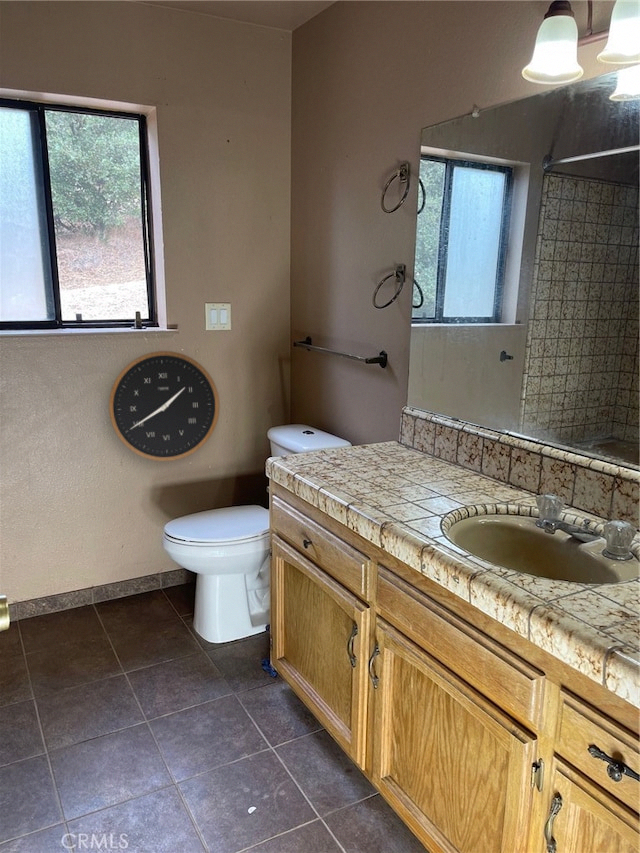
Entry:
1 h 40 min
